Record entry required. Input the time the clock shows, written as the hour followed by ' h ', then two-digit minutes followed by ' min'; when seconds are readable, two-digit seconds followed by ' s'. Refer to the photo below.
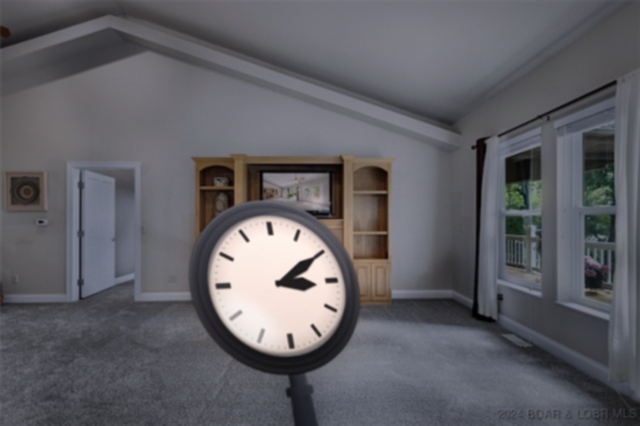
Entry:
3 h 10 min
